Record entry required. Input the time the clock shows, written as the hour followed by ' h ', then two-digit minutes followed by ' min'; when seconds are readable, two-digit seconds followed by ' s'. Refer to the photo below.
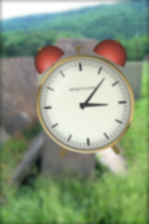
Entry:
3 h 07 min
